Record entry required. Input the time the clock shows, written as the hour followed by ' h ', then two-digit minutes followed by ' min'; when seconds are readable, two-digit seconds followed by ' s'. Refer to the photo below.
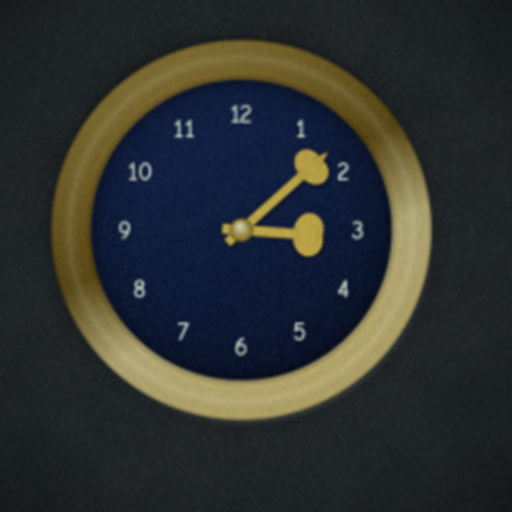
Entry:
3 h 08 min
